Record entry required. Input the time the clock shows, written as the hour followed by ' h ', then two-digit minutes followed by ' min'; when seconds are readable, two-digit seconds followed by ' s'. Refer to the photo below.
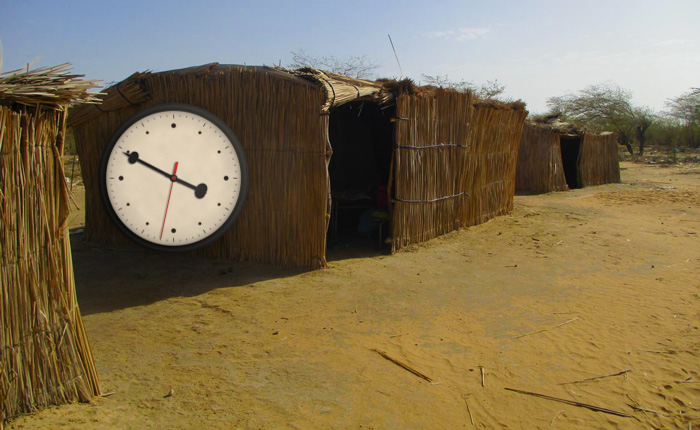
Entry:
3 h 49 min 32 s
